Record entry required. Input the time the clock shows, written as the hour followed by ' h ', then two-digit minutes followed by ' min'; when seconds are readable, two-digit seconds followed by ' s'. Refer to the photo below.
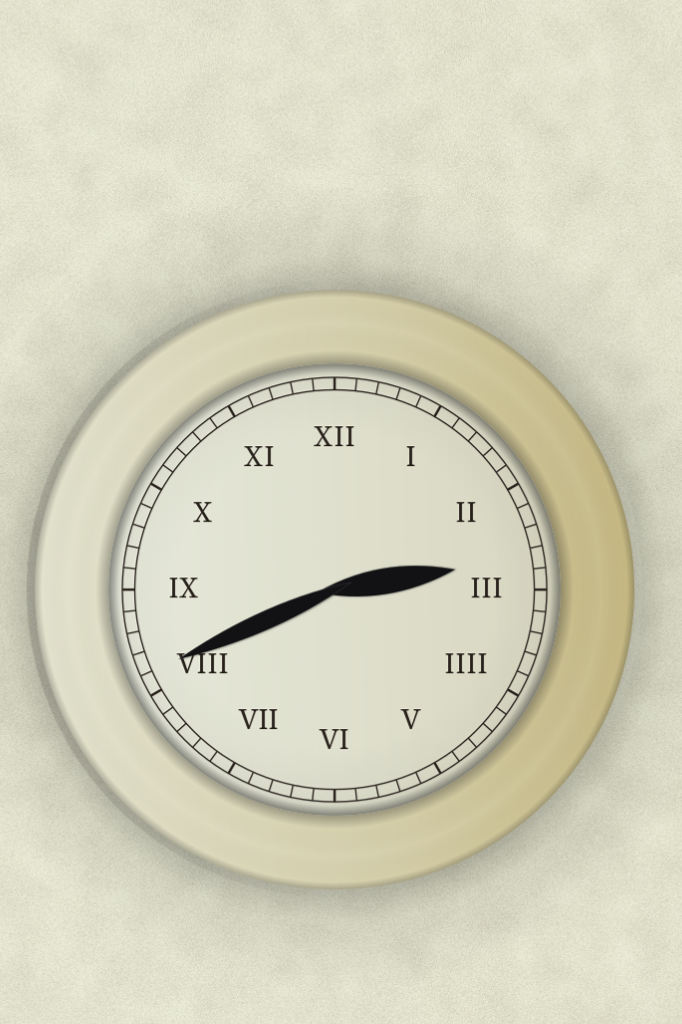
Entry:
2 h 41 min
